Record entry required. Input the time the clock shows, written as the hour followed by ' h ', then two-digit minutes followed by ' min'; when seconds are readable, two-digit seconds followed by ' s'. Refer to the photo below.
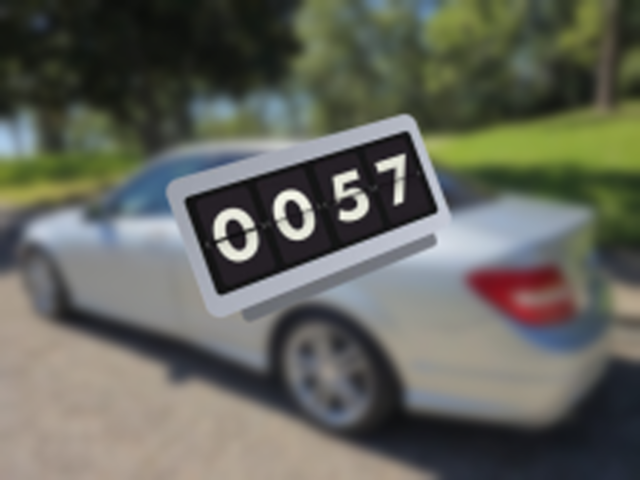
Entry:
0 h 57 min
